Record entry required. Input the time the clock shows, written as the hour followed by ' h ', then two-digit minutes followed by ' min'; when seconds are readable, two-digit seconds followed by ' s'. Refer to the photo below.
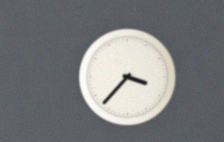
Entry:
3 h 37 min
